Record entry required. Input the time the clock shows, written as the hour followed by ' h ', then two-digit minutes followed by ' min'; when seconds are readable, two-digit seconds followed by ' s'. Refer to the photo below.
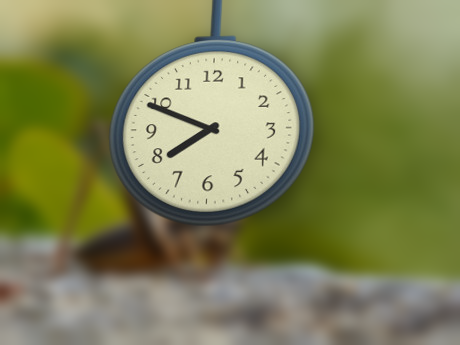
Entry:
7 h 49 min
